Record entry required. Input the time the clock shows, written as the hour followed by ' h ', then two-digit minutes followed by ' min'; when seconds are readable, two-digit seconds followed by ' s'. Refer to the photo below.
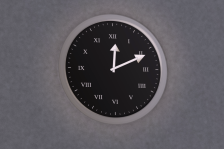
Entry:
12 h 11 min
